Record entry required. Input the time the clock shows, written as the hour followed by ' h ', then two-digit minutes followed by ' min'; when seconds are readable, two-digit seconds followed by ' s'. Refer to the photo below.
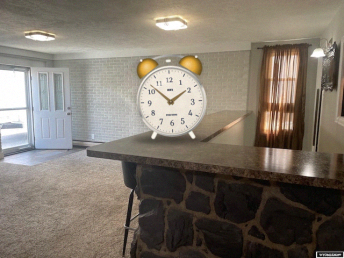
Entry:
1 h 52 min
